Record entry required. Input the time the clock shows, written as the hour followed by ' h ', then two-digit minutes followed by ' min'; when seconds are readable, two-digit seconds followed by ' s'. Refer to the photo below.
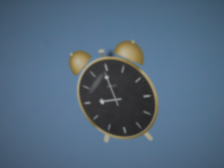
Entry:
8 h 59 min
